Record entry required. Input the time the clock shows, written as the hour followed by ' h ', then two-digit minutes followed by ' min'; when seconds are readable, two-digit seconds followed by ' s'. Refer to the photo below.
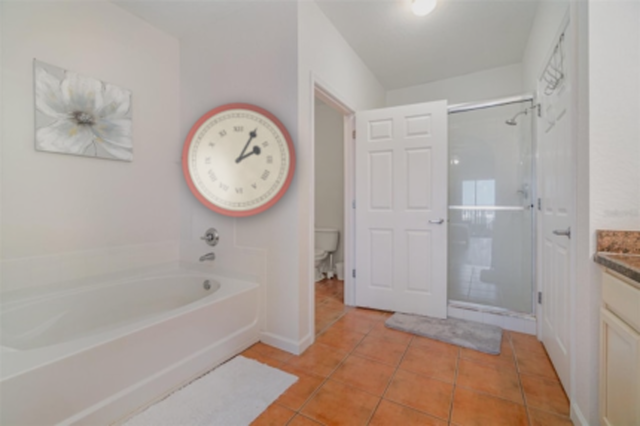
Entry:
2 h 05 min
